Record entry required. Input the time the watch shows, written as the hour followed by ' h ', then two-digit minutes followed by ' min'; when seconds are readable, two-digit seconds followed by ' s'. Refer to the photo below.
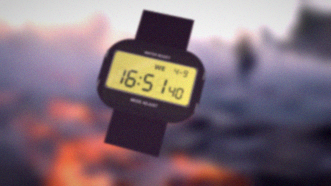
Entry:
16 h 51 min 40 s
